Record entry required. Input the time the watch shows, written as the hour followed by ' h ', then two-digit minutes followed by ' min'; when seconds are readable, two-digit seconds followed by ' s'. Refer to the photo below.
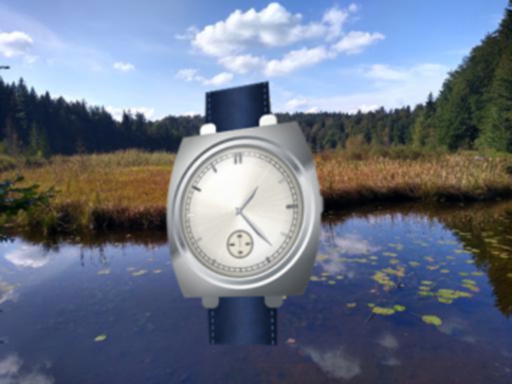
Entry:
1 h 23 min
